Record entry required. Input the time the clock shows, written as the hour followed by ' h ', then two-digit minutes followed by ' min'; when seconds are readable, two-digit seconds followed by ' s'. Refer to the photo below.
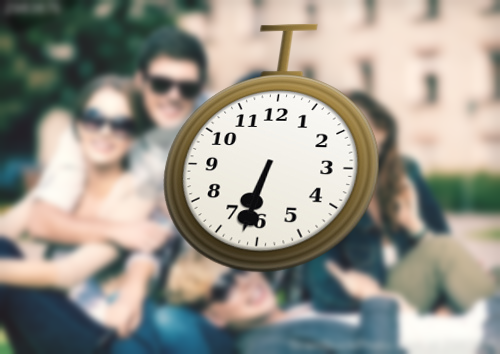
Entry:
6 h 32 min
